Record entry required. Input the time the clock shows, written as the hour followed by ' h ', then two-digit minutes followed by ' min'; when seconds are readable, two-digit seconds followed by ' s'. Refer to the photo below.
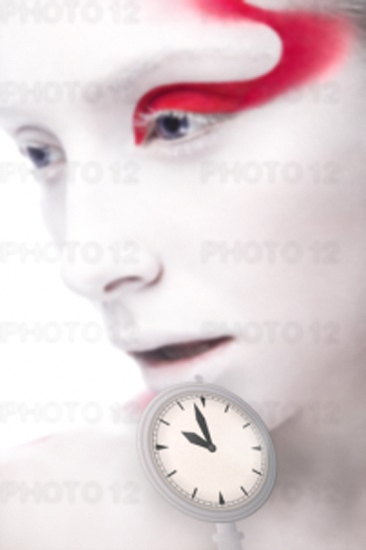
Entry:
9 h 58 min
